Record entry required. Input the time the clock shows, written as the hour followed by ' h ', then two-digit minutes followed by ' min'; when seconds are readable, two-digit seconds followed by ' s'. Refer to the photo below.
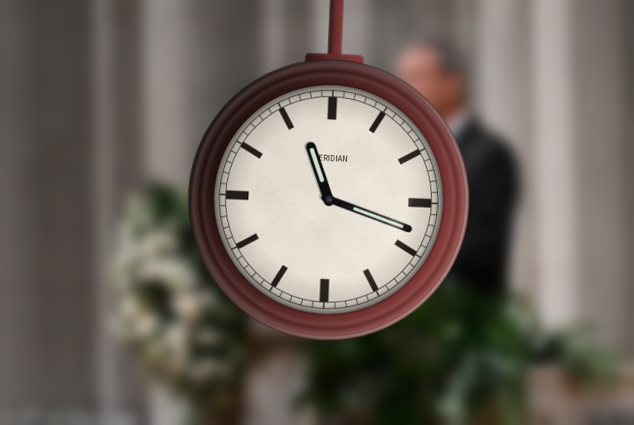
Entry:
11 h 18 min
